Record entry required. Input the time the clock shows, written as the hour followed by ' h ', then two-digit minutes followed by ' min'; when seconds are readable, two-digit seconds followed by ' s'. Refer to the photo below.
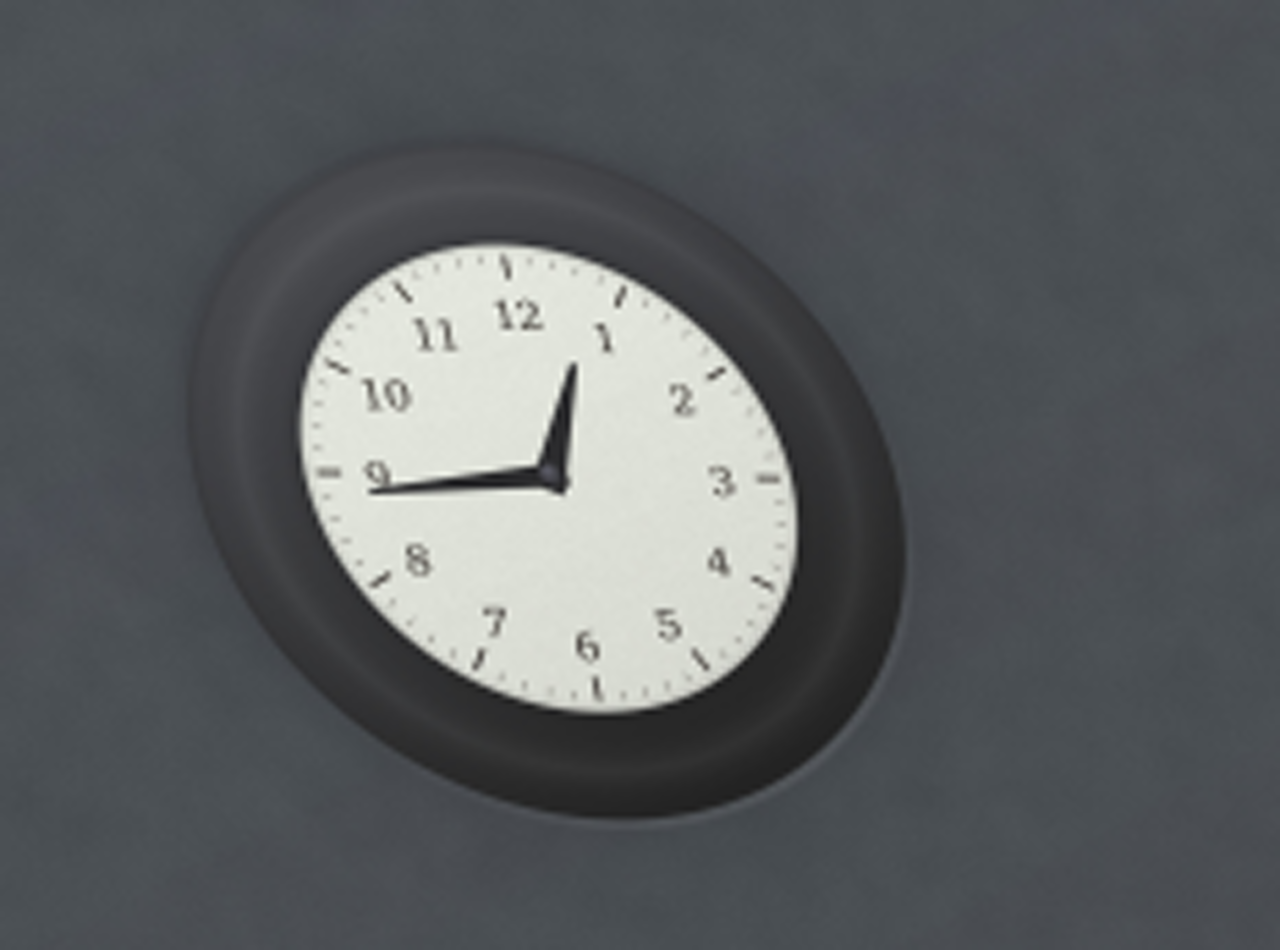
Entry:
12 h 44 min
